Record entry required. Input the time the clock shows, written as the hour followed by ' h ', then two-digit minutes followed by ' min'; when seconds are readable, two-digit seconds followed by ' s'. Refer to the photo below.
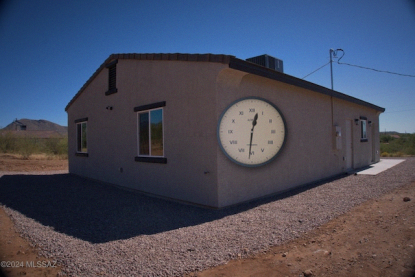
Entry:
12 h 31 min
